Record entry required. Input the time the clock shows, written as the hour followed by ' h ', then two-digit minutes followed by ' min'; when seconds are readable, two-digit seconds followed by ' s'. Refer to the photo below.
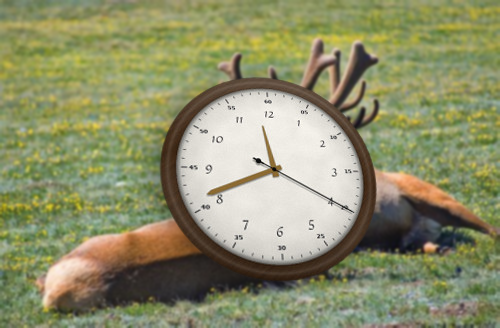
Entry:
11 h 41 min 20 s
